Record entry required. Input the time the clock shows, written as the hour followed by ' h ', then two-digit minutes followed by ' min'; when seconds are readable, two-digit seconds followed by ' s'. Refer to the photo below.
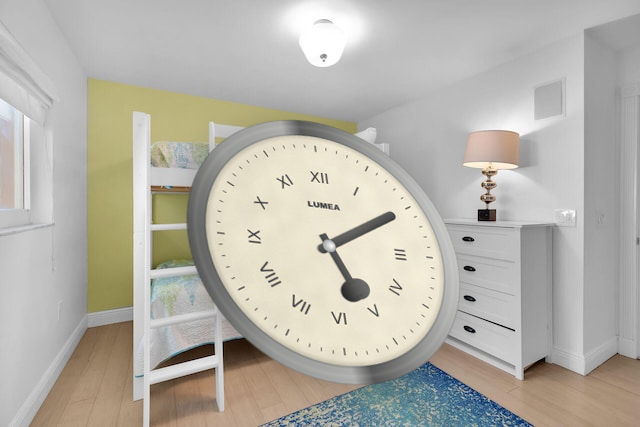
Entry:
5 h 10 min
